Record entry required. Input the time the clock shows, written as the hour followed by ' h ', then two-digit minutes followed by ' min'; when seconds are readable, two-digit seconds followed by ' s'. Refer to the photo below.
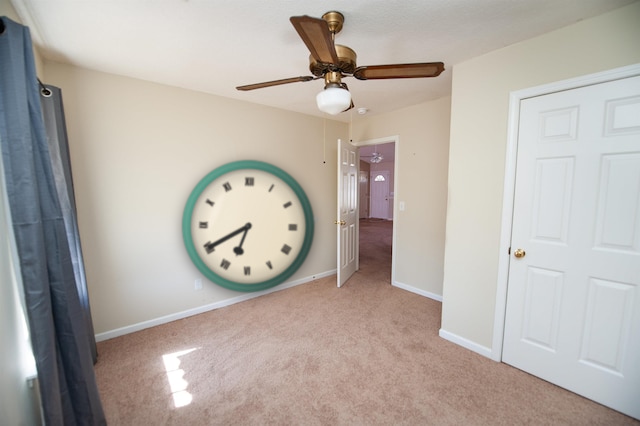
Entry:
6 h 40 min
